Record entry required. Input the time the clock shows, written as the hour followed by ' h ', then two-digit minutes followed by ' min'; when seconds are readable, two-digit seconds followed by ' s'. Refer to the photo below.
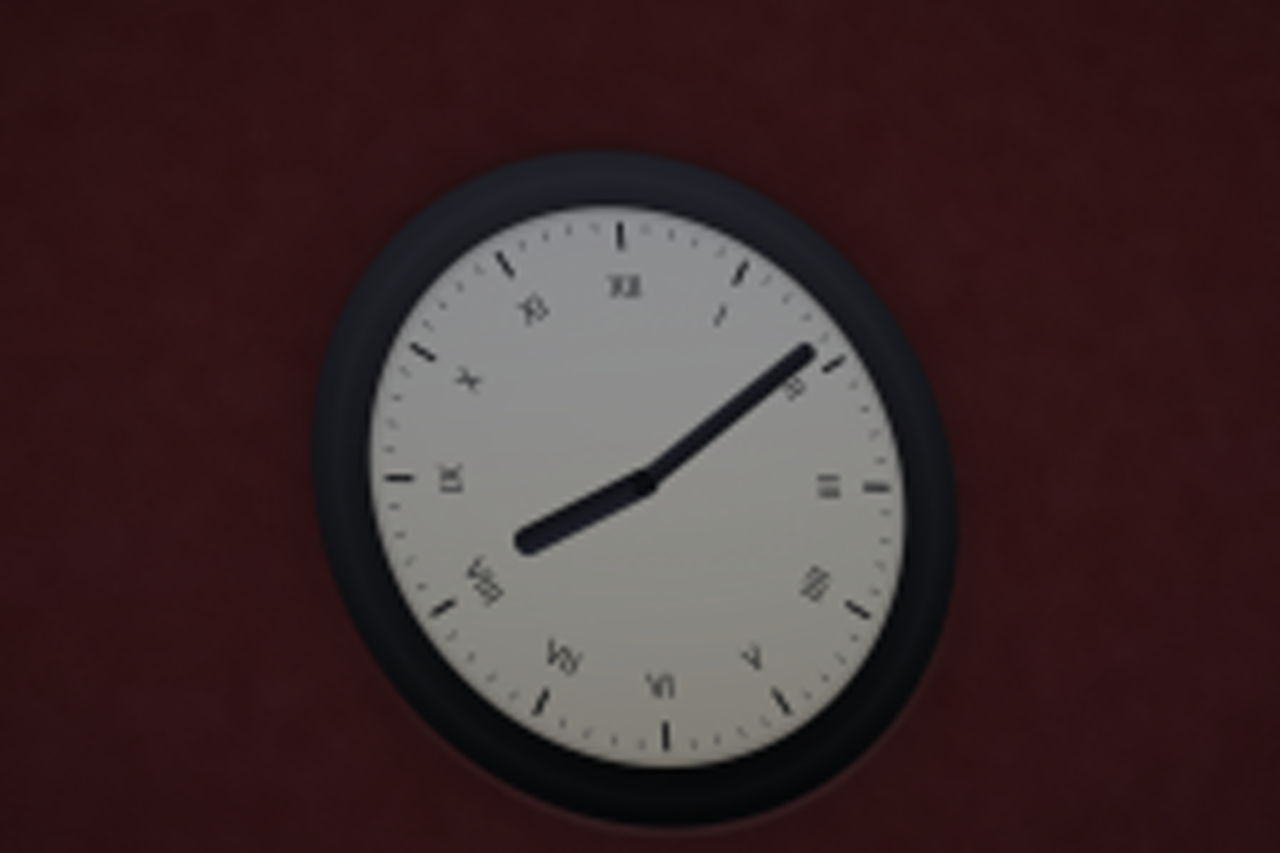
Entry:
8 h 09 min
